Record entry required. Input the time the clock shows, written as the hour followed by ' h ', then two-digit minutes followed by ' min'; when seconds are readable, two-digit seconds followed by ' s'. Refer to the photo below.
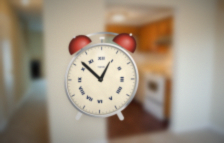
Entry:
12 h 52 min
